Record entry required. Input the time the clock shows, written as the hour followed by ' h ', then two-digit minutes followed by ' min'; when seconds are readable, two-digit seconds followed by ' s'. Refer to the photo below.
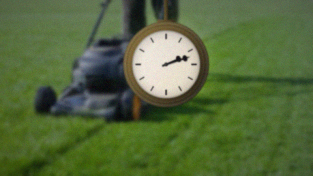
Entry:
2 h 12 min
